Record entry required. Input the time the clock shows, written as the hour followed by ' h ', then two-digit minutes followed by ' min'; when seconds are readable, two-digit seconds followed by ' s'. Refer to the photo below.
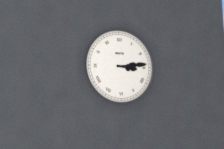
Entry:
3 h 14 min
